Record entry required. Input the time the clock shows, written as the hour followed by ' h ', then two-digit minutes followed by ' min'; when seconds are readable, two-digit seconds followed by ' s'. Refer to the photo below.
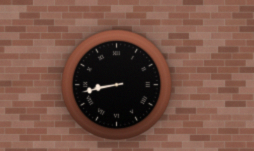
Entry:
8 h 43 min
